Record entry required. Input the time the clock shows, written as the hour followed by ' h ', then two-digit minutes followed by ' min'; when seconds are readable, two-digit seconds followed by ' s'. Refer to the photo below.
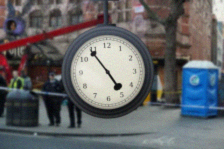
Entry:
4 h 54 min
